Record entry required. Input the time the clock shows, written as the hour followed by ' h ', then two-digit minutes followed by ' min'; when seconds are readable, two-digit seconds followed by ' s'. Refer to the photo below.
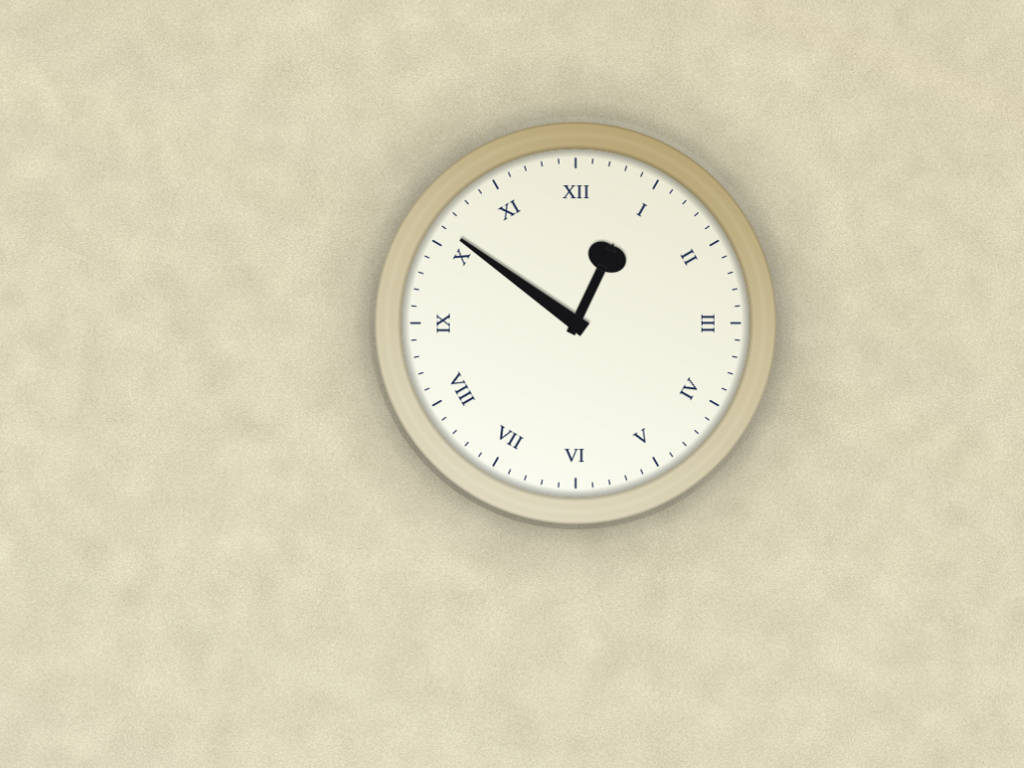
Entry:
12 h 51 min
